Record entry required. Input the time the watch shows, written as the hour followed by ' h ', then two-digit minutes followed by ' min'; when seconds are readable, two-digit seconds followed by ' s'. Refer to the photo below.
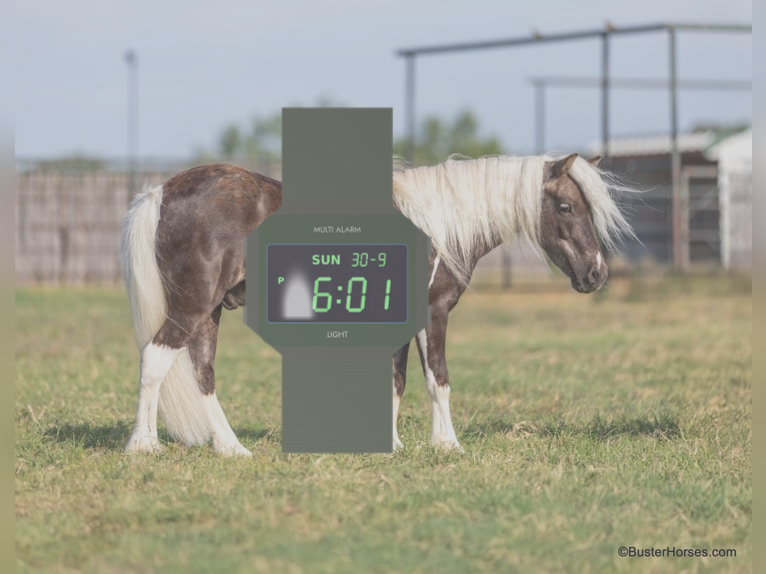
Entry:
6 h 01 min
